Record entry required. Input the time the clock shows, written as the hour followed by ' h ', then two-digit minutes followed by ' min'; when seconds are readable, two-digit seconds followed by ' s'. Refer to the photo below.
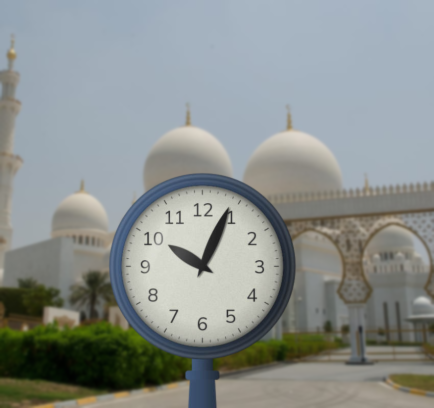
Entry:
10 h 04 min
